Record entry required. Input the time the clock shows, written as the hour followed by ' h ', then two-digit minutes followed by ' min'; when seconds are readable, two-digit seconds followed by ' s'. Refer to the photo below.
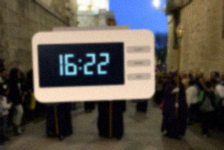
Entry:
16 h 22 min
